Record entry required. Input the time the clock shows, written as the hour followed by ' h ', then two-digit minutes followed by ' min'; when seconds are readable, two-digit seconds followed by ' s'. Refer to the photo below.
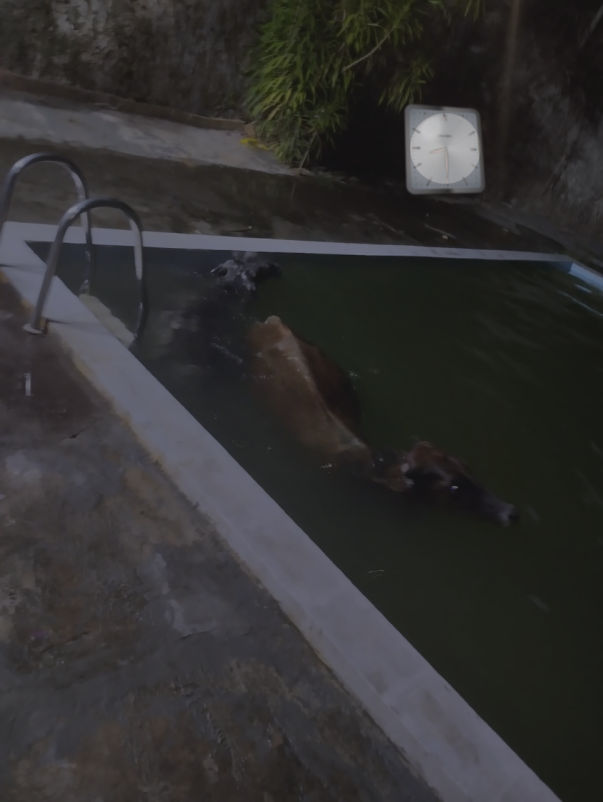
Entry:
8 h 30 min
